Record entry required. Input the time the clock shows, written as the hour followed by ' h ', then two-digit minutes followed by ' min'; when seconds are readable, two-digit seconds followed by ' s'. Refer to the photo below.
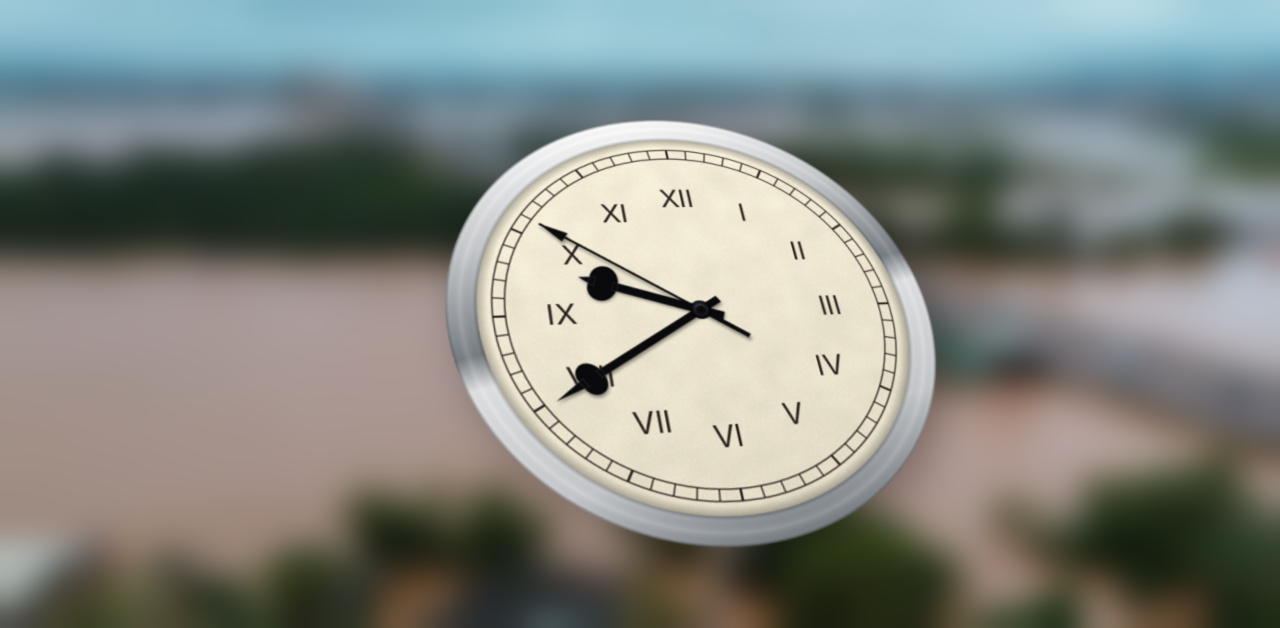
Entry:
9 h 39 min 51 s
